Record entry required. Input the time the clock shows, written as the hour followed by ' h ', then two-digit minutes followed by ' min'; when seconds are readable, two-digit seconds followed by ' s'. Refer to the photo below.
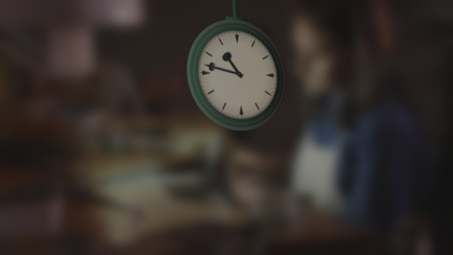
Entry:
10 h 47 min
